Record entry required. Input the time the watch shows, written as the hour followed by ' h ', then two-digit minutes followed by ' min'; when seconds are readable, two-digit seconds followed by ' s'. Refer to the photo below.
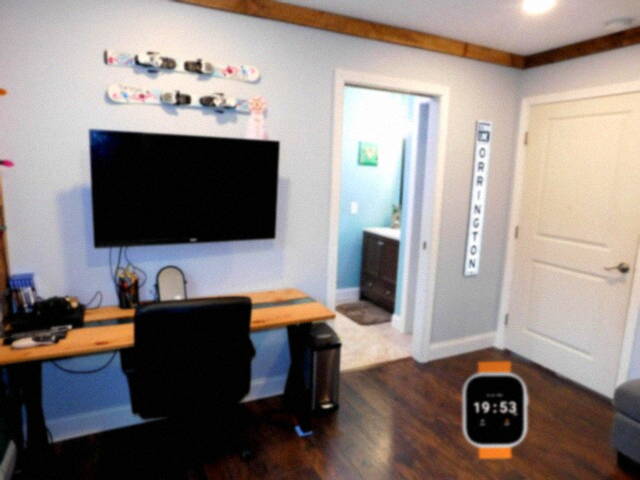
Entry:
19 h 53 min
